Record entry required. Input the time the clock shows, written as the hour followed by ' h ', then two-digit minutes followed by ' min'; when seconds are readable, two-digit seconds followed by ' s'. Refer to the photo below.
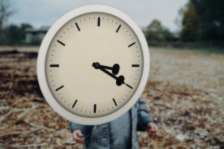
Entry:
3 h 20 min
